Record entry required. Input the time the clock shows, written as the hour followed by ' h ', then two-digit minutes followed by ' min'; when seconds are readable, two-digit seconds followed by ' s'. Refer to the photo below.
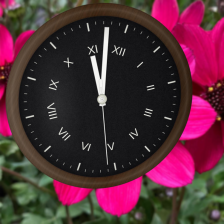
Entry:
10 h 57 min 26 s
